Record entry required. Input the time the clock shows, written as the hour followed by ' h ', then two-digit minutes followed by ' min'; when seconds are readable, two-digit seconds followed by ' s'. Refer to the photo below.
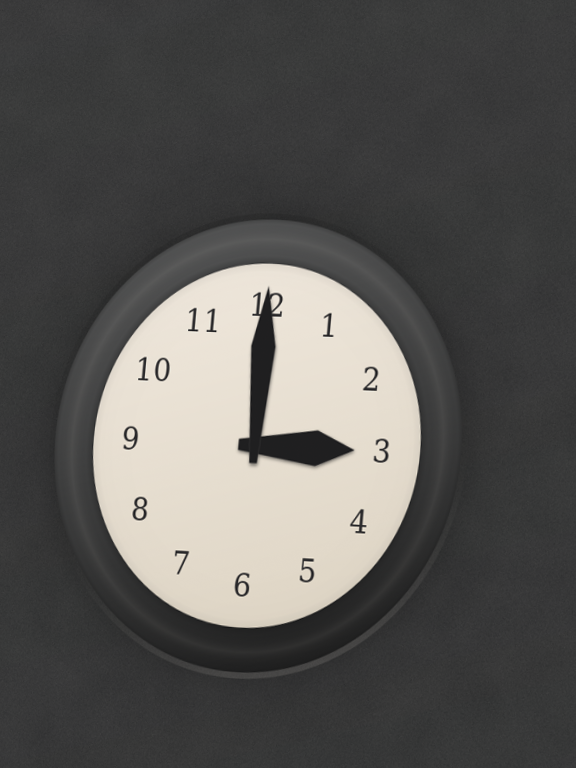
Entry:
3 h 00 min
